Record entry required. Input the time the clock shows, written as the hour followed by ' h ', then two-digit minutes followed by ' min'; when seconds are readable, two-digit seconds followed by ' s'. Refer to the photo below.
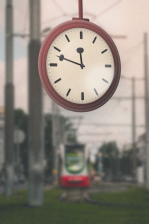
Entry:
11 h 48 min
